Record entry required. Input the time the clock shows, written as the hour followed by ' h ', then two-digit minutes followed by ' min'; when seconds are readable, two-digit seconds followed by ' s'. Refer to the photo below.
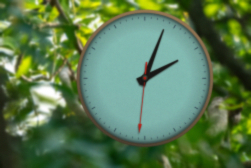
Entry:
2 h 03 min 31 s
